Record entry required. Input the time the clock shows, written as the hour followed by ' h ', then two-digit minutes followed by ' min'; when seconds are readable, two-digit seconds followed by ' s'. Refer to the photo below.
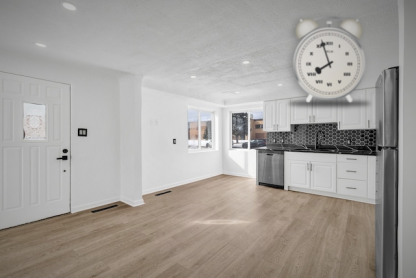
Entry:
7 h 57 min
